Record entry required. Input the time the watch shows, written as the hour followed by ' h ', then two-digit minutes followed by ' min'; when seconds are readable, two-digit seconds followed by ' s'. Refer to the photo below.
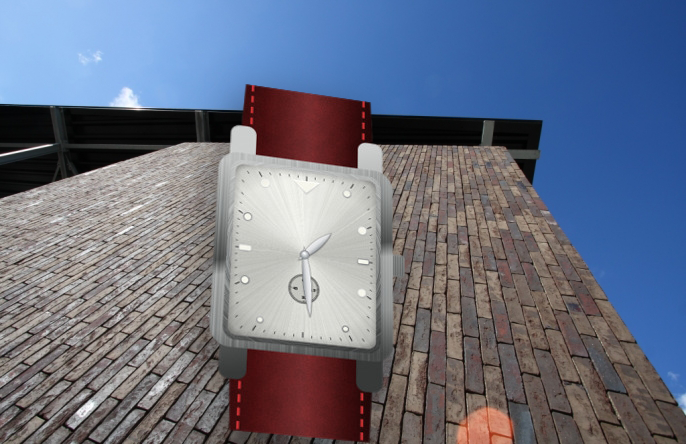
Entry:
1 h 29 min
